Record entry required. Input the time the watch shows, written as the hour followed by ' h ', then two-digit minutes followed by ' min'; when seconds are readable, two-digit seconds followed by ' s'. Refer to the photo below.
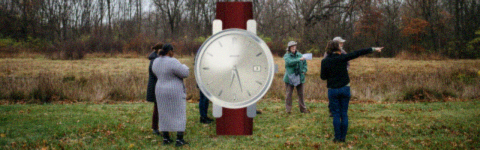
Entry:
6 h 27 min
